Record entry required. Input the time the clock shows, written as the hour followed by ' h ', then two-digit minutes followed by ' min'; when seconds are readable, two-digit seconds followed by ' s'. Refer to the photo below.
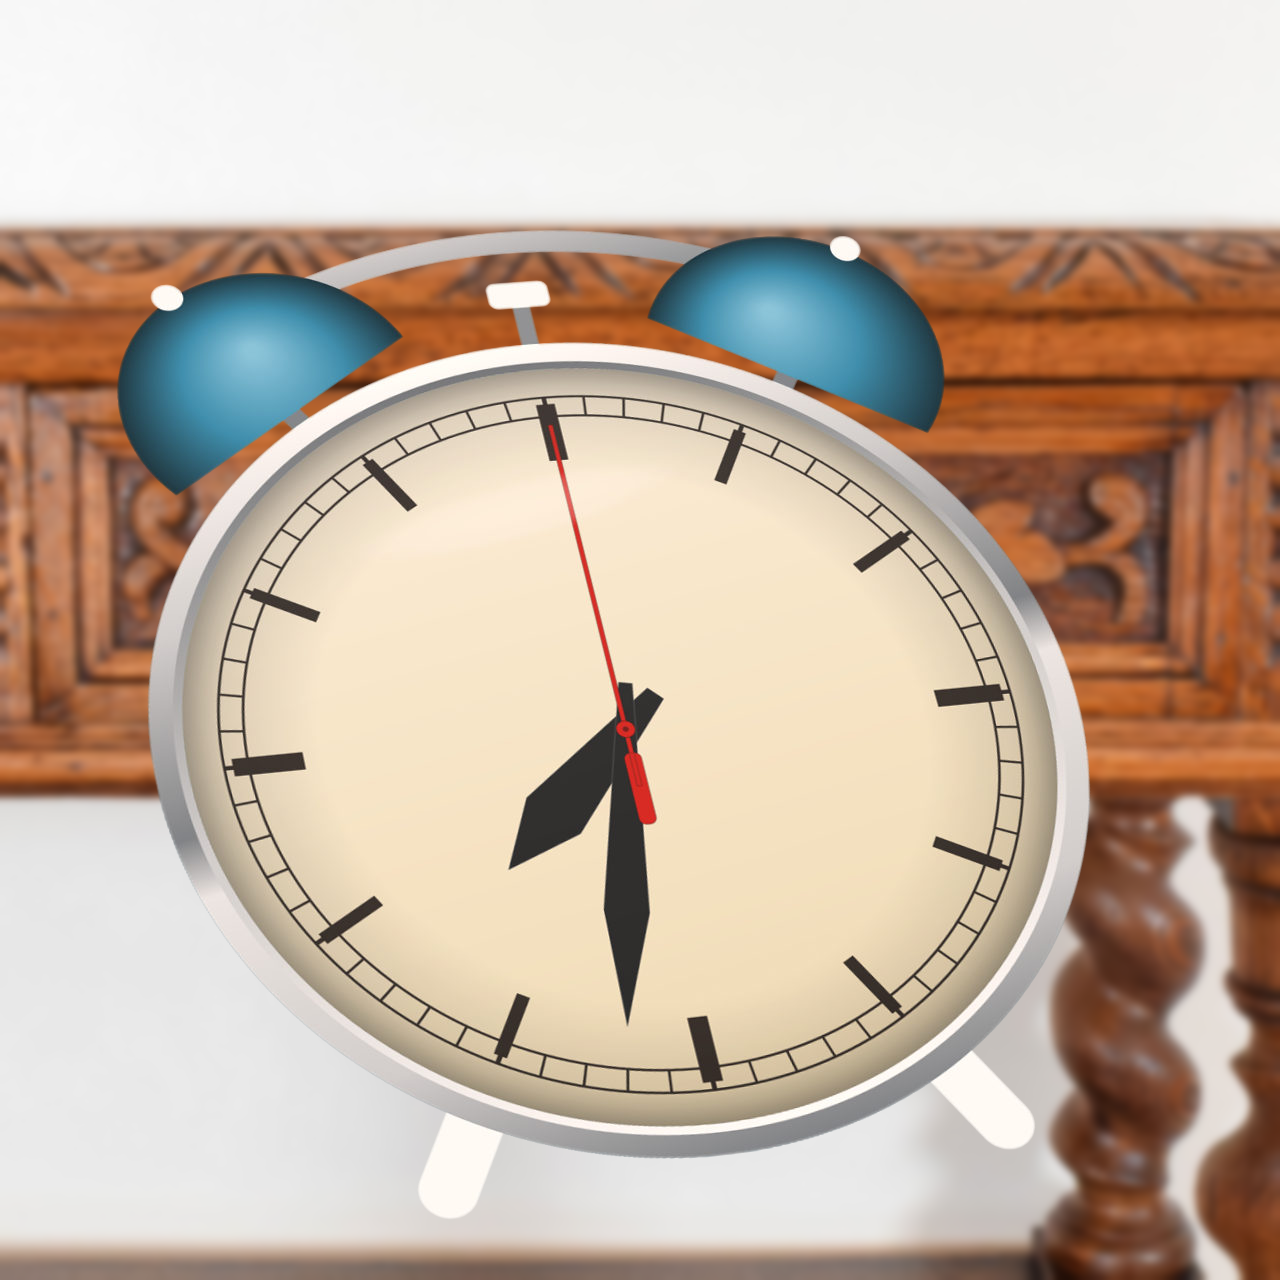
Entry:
7 h 32 min 00 s
